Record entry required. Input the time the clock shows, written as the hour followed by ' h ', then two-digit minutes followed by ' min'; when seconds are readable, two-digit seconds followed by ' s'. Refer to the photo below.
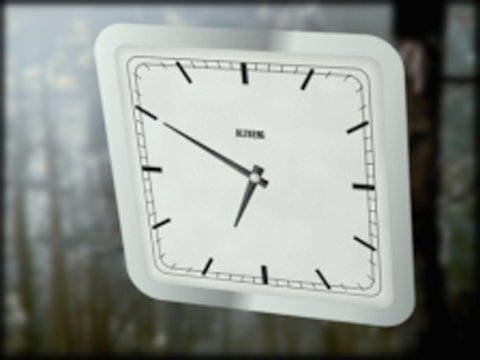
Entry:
6 h 50 min
